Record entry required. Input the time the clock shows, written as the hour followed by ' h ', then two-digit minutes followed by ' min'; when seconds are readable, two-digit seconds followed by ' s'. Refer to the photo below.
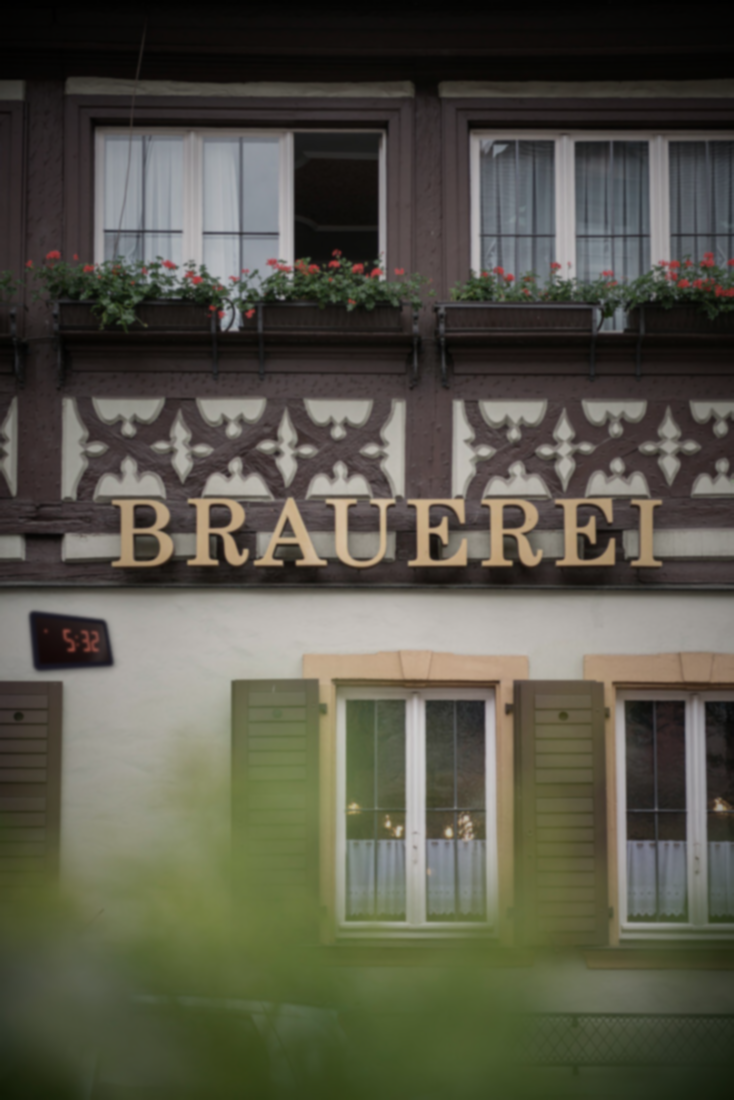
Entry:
5 h 32 min
